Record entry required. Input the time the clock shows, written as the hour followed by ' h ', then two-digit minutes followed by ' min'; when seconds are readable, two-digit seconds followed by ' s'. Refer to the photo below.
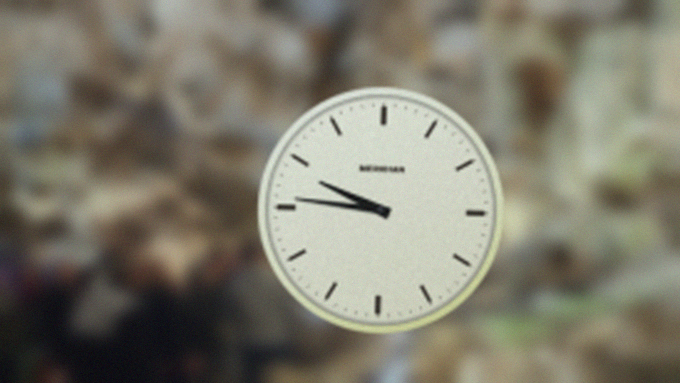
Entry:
9 h 46 min
